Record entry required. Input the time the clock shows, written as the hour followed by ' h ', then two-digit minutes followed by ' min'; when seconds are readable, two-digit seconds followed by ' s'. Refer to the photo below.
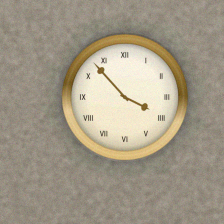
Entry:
3 h 53 min
